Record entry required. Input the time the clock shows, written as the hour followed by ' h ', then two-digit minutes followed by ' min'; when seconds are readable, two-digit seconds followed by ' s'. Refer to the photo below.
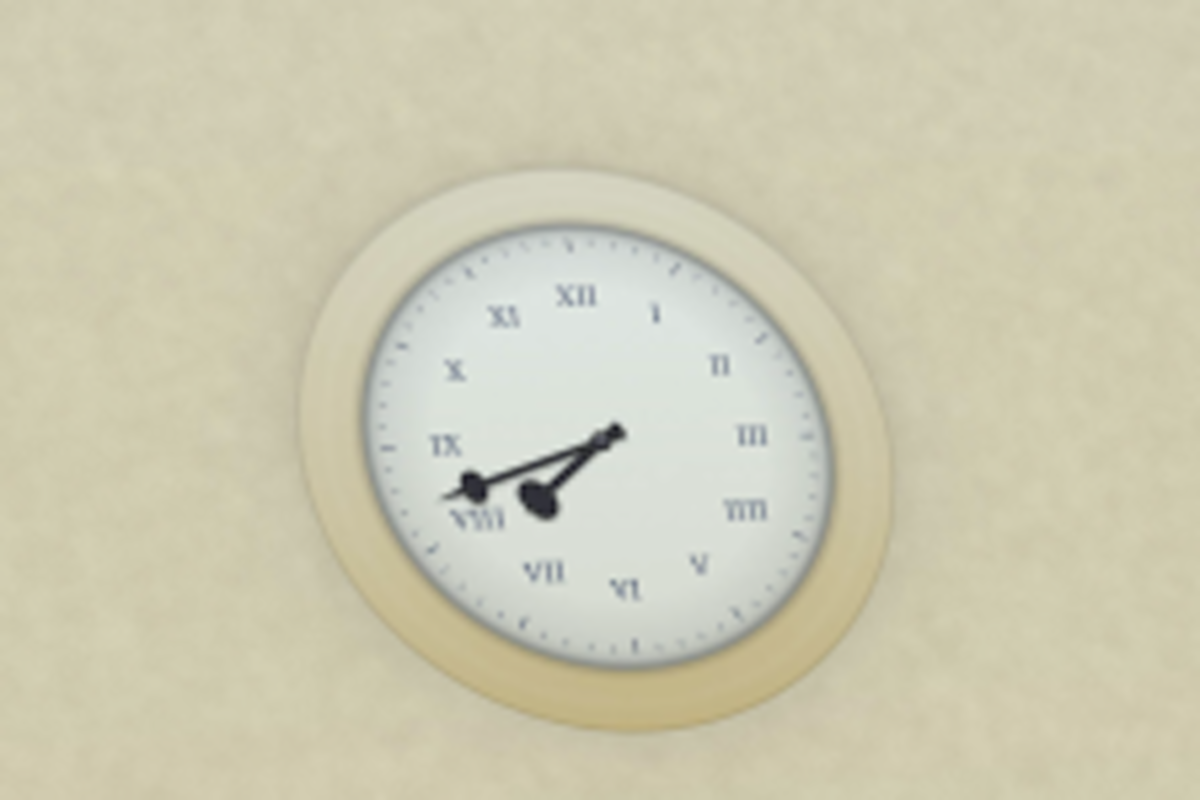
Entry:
7 h 42 min
